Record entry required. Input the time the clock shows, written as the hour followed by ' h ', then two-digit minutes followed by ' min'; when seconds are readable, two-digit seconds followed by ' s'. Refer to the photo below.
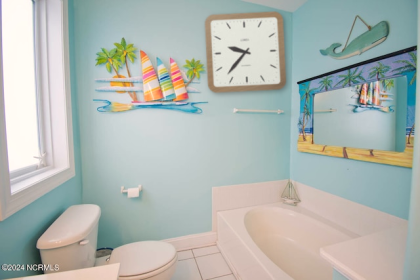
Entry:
9 h 37 min
